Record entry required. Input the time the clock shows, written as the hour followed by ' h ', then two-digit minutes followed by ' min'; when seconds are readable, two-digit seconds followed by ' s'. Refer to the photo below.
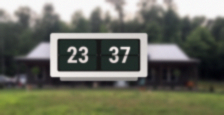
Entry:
23 h 37 min
